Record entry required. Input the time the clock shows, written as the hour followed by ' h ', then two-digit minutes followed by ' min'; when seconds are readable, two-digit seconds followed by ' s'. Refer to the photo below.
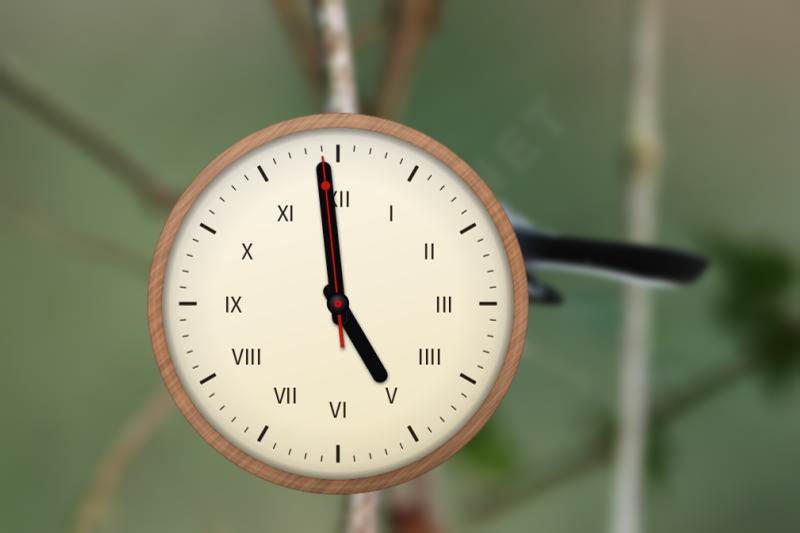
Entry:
4 h 58 min 59 s
